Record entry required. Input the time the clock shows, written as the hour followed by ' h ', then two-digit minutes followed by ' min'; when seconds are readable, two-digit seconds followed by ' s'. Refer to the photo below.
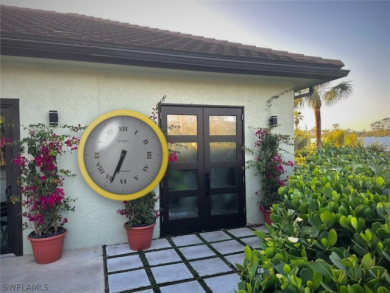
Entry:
6 h 34 min
